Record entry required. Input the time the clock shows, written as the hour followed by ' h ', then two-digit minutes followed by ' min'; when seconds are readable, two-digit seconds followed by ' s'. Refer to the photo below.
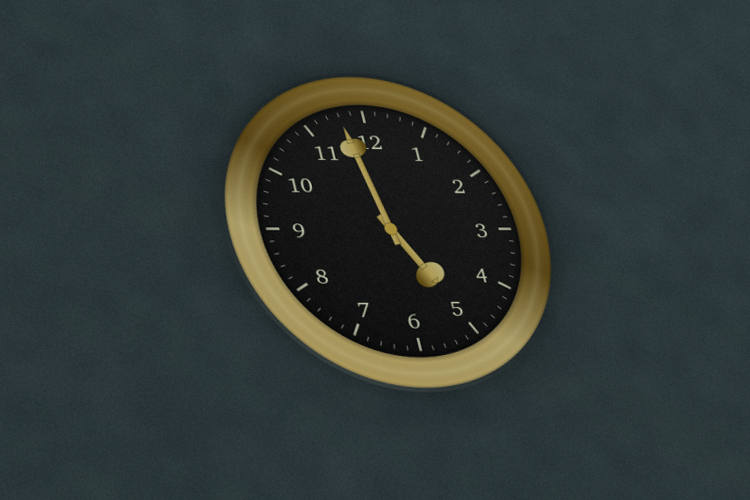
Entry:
4 h 58 min
